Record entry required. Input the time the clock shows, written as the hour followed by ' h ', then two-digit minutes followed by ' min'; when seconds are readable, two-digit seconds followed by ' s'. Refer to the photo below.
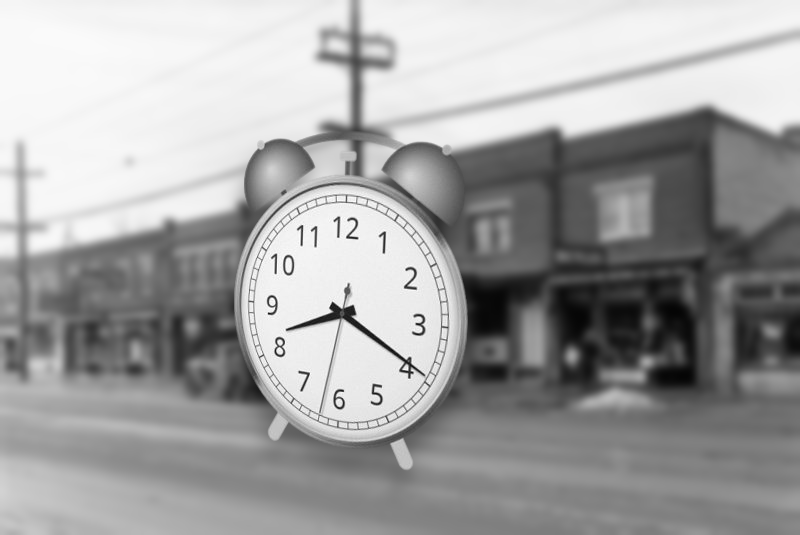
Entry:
8 h 19 min 32 s
